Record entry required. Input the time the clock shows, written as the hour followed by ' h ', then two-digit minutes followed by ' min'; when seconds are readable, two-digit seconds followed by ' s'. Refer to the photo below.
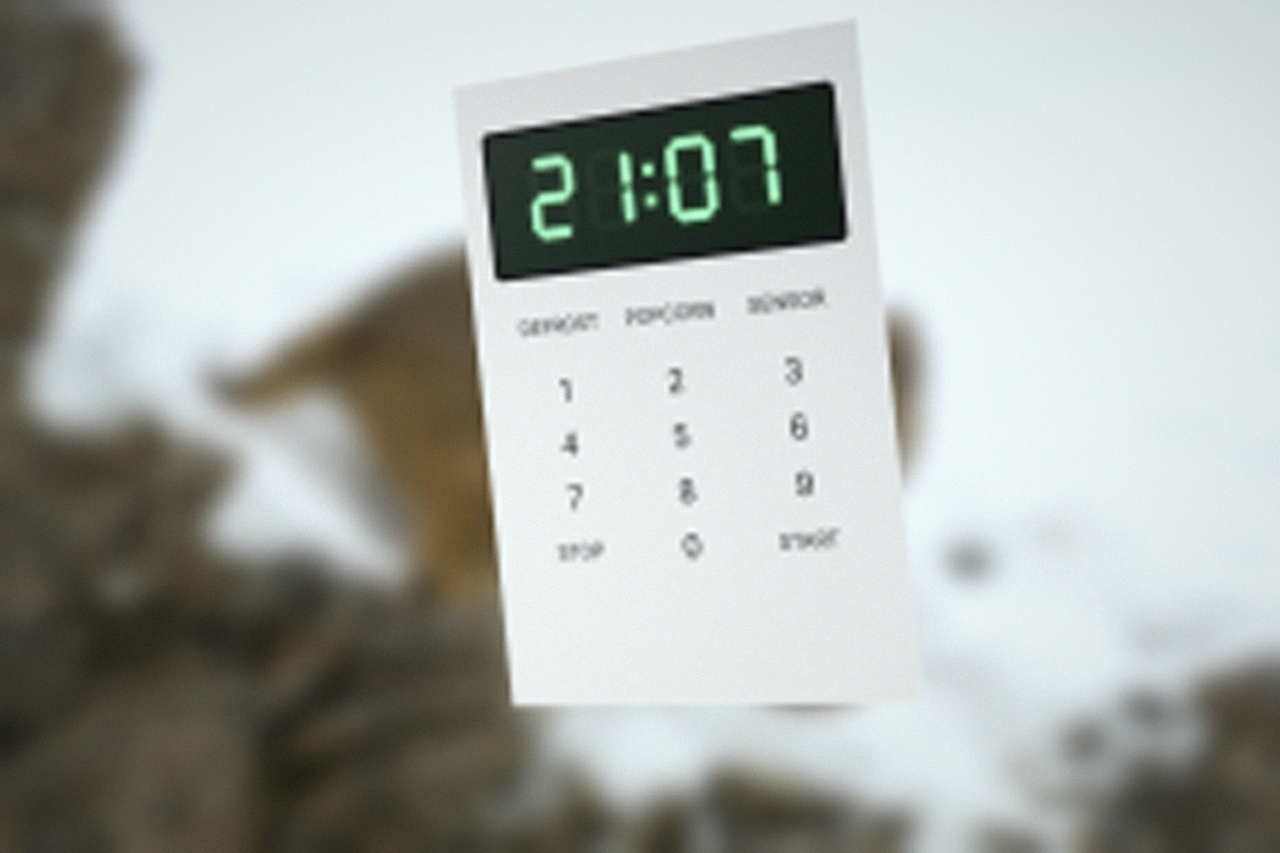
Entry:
21 h 07 min
